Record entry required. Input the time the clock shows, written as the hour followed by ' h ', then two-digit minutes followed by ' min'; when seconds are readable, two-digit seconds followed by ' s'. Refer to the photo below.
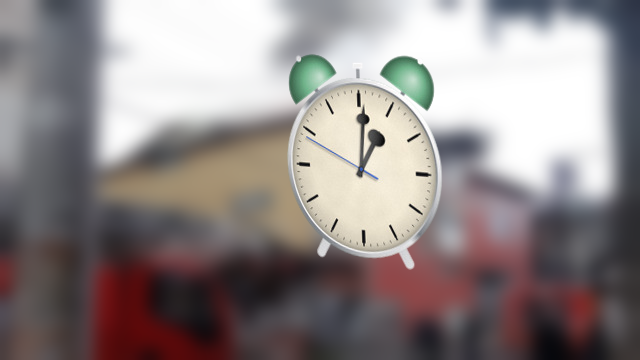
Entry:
1 h 00 min 49 s
